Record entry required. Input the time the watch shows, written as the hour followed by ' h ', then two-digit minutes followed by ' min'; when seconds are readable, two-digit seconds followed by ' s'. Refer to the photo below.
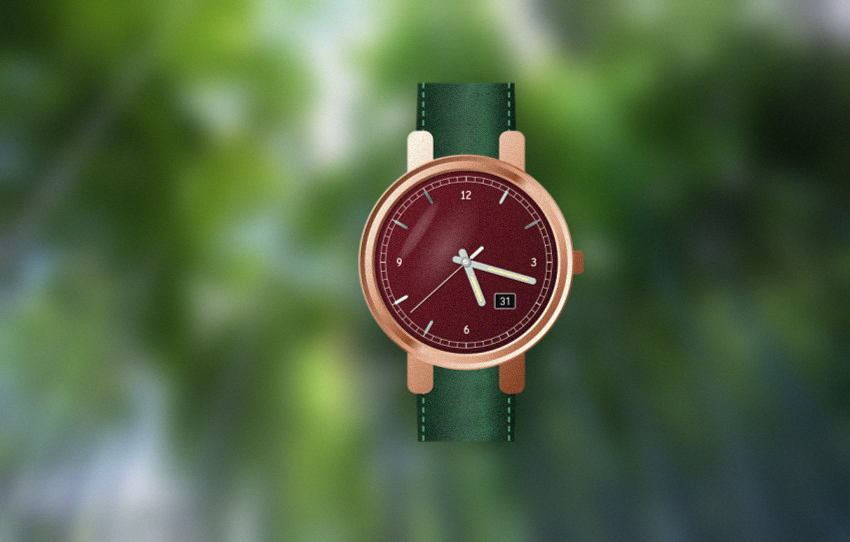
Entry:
5 h 17 min 38 s
